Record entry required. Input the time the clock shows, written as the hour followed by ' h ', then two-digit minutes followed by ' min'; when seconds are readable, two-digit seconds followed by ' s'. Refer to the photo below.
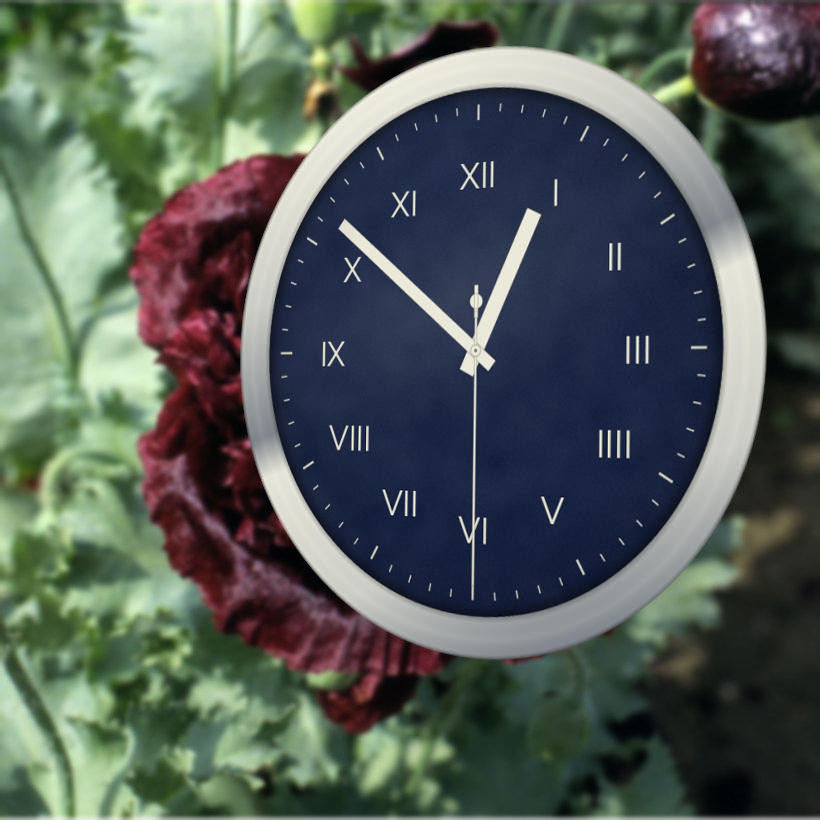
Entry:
12 h 51 min 30 s
